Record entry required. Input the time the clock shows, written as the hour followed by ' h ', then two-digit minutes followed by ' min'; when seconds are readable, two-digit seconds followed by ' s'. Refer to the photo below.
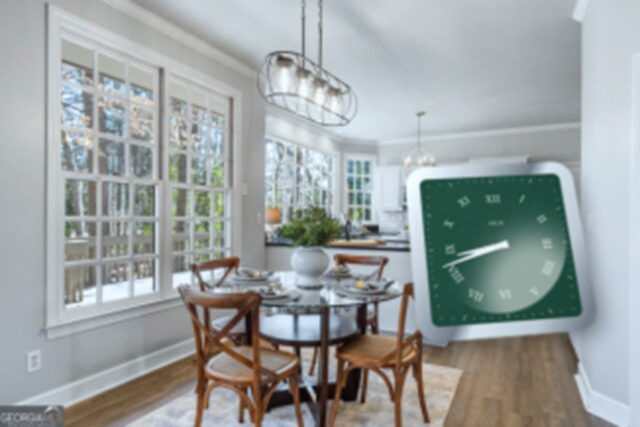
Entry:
8 h 42 min
